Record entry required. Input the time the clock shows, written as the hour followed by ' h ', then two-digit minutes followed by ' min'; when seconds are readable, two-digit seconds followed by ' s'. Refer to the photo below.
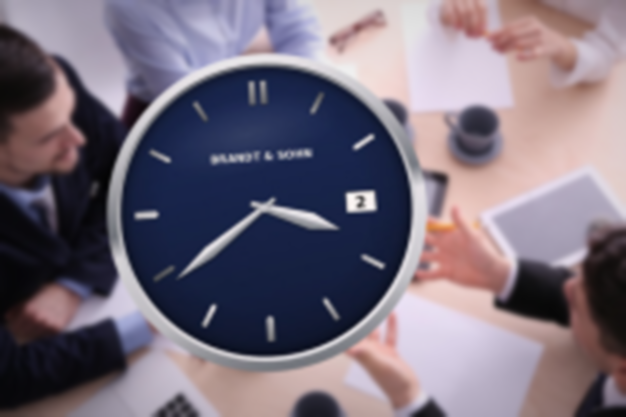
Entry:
3 h 39 min
